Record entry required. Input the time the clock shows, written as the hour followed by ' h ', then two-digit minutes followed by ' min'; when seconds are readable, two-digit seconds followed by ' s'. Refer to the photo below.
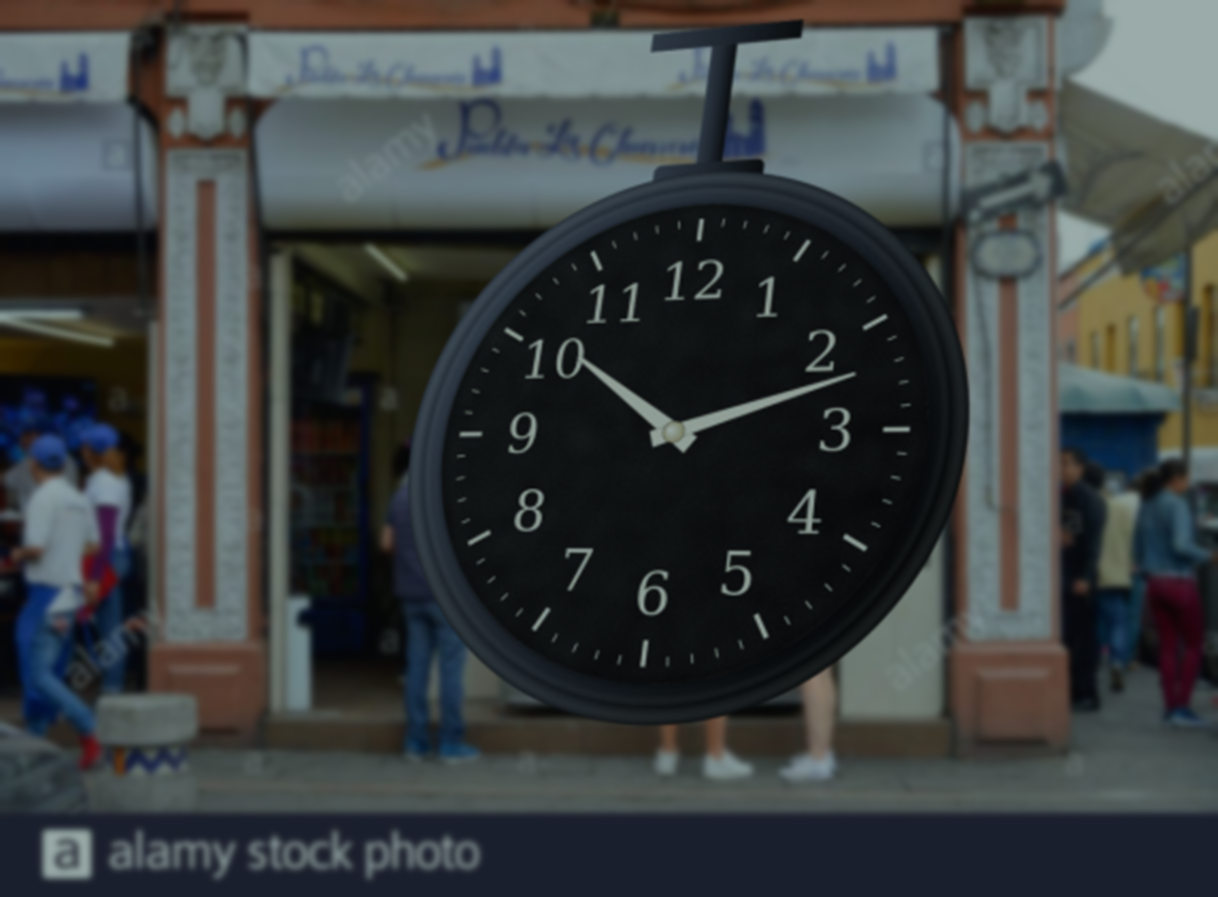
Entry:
10 h 12 min
